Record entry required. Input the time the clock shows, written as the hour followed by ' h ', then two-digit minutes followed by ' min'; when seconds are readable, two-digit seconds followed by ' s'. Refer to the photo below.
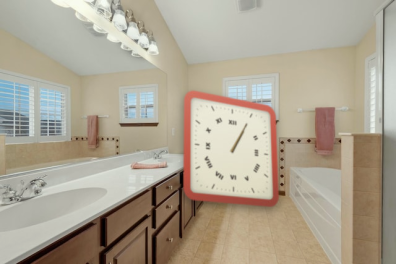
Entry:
1 h 05 min
